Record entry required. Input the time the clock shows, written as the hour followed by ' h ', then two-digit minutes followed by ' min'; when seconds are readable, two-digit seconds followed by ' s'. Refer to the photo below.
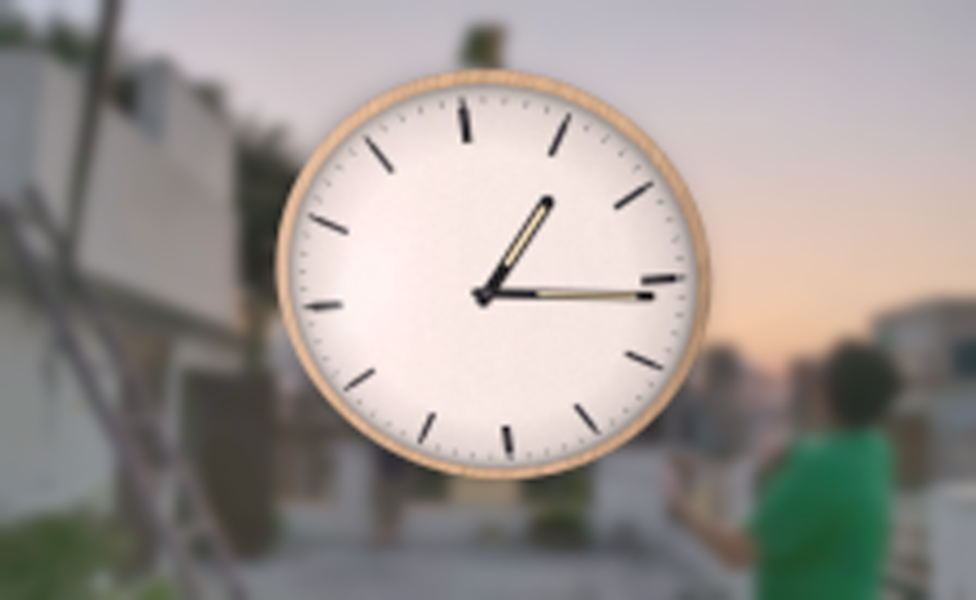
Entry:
1 h 16 min
